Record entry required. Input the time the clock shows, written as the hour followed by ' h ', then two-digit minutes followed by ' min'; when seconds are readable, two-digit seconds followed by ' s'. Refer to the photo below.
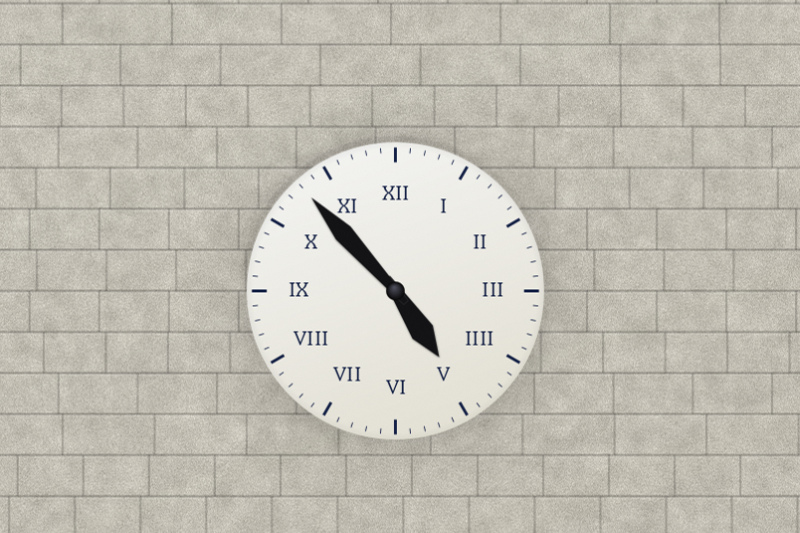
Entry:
4 h 53 min
